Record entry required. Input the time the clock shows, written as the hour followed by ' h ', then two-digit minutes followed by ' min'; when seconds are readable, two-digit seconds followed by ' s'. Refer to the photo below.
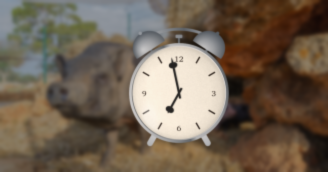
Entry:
6 h 58 min
